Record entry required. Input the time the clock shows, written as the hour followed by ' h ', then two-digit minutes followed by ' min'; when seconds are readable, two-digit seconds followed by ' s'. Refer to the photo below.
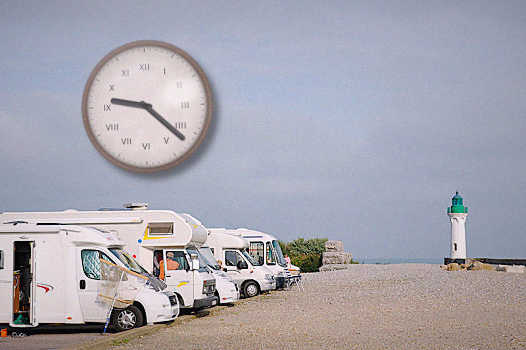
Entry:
9 h 22 min
